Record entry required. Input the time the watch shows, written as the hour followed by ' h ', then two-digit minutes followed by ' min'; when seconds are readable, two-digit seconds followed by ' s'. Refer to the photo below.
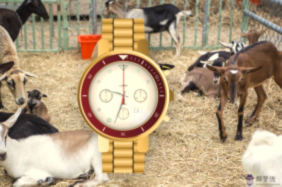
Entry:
9 h 33 min
